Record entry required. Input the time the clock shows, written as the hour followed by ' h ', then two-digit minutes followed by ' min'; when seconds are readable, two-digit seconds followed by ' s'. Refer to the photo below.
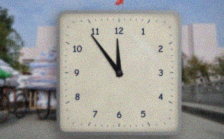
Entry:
11 h 54 min
